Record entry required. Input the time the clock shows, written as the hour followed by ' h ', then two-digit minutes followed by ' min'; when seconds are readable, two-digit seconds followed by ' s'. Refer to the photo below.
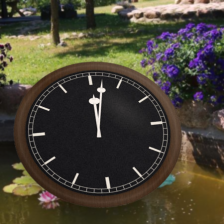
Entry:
12 h 02 min
